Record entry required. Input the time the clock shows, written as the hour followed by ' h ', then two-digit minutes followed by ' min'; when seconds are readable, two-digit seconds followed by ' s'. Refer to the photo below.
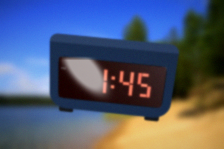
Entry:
1 h 45 min
